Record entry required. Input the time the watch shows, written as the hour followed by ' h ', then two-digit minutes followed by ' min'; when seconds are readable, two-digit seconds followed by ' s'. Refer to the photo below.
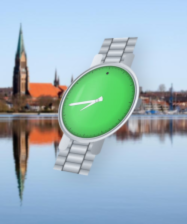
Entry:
7 h 43 min
